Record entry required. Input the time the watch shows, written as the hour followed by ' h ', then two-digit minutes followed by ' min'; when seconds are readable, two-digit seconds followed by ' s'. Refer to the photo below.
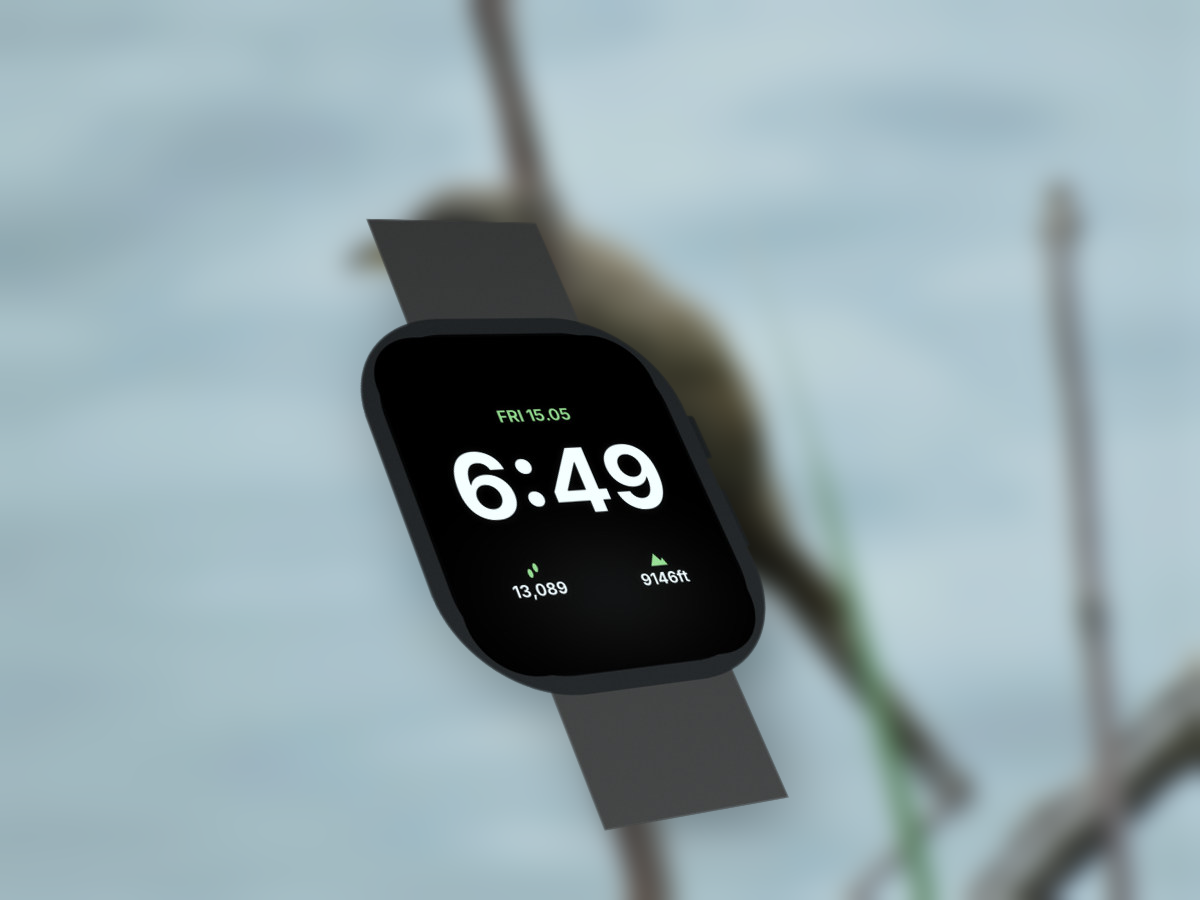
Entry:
6 h 49 min
